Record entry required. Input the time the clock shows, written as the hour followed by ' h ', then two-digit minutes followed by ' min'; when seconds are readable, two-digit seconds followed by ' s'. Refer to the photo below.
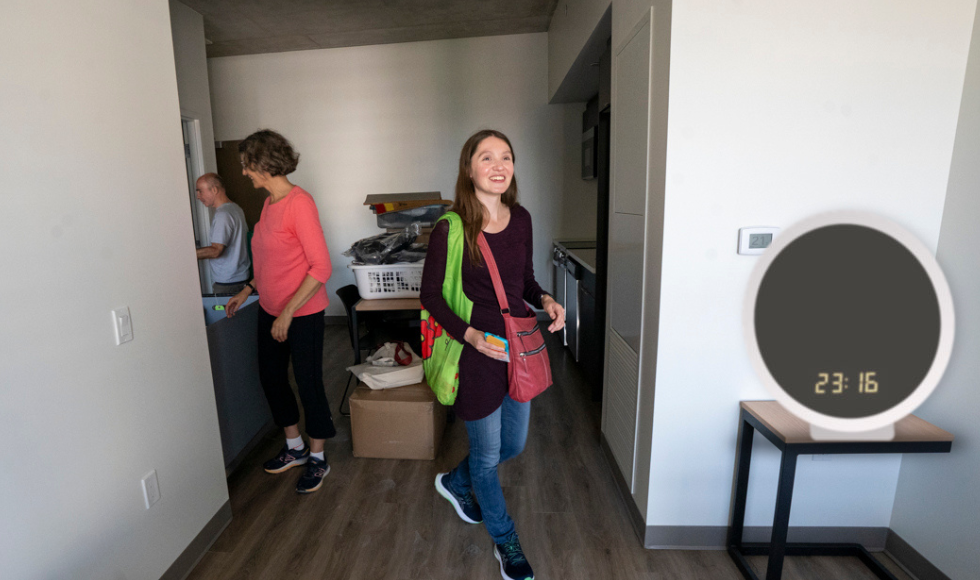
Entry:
23 h 16 min
